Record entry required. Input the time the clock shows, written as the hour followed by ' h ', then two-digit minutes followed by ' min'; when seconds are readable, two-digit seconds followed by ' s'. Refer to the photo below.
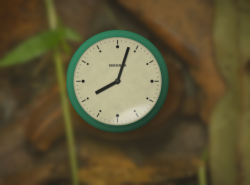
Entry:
8 h 03 min
